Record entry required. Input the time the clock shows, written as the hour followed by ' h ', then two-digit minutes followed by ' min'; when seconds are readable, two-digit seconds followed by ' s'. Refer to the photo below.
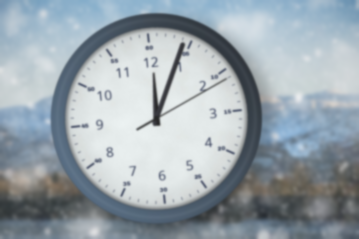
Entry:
12 h 04 min 11 s
